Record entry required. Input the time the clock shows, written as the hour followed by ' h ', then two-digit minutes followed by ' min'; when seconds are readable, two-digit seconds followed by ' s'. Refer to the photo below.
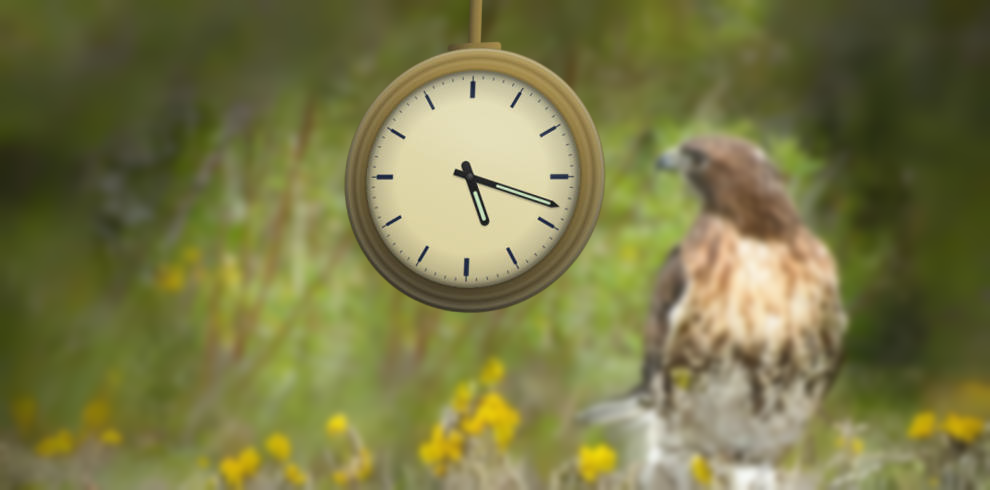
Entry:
5 h 18 min
